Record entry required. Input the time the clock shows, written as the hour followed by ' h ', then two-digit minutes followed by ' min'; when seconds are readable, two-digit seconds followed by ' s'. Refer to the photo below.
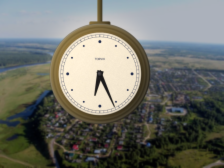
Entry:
6 h 26 min
